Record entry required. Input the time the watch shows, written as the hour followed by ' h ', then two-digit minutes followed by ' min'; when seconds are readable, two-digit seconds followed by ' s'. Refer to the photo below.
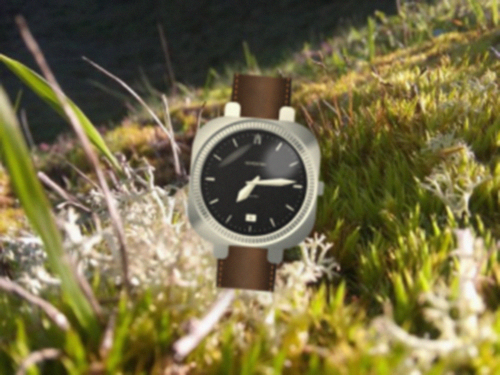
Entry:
7 h 14 min
